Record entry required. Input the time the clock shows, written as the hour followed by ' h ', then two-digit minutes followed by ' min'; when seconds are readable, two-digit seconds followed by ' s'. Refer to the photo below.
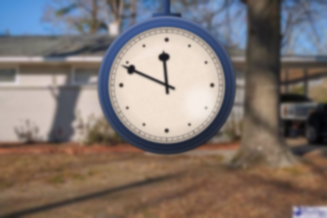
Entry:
11 h 49 min
